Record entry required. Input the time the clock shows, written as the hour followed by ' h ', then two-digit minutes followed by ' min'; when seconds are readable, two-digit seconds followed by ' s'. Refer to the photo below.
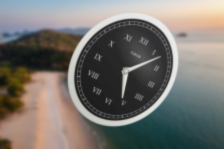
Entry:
5 h 07 min
